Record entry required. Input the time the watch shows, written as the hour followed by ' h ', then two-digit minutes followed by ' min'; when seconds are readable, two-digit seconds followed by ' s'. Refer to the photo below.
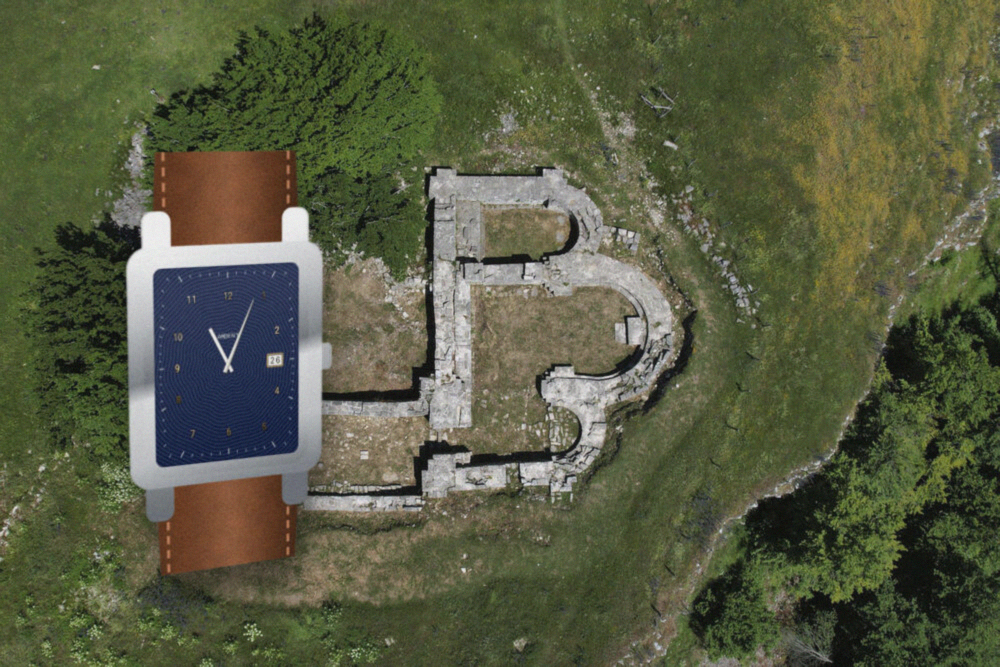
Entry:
11 h 04 min
